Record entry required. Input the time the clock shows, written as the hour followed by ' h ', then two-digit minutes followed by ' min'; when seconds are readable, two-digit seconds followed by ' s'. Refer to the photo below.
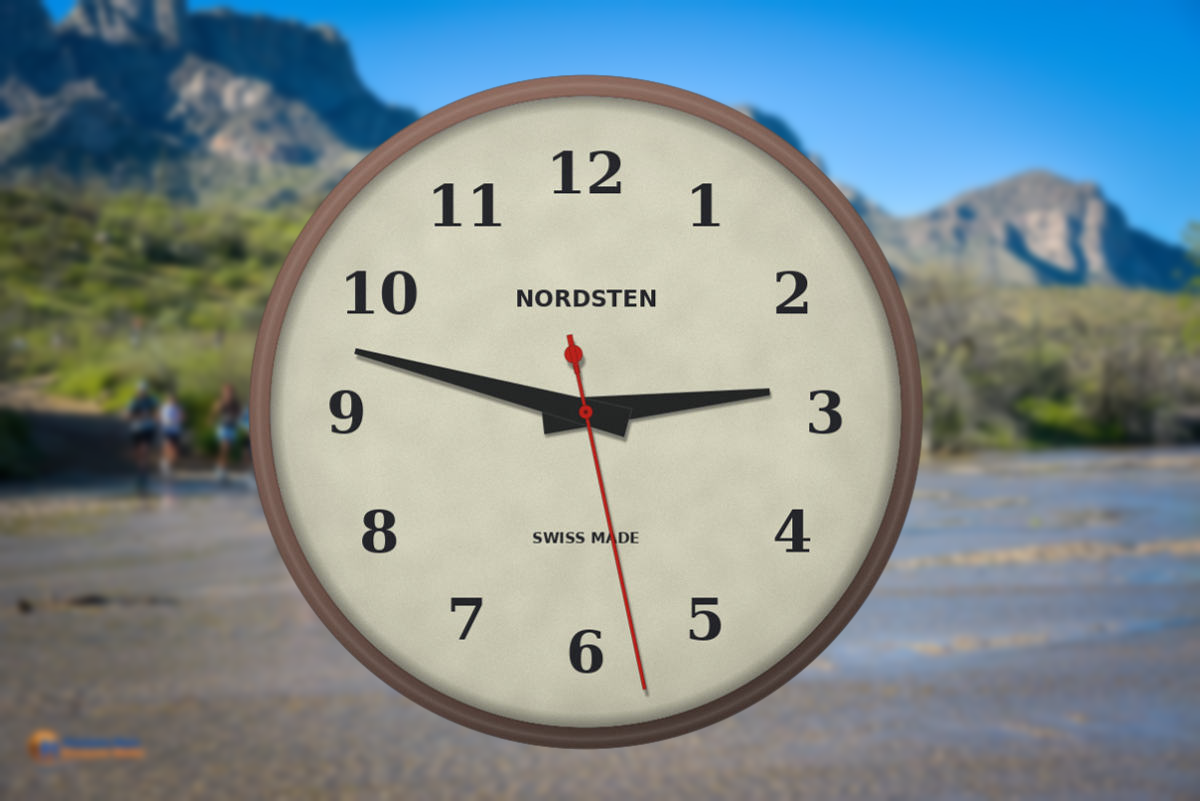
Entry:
2 h 47 min 28 s
